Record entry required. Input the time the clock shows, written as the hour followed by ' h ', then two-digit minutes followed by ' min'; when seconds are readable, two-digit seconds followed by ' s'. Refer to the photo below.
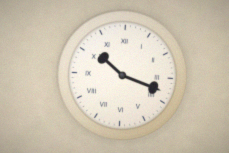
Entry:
10 h 18 min
